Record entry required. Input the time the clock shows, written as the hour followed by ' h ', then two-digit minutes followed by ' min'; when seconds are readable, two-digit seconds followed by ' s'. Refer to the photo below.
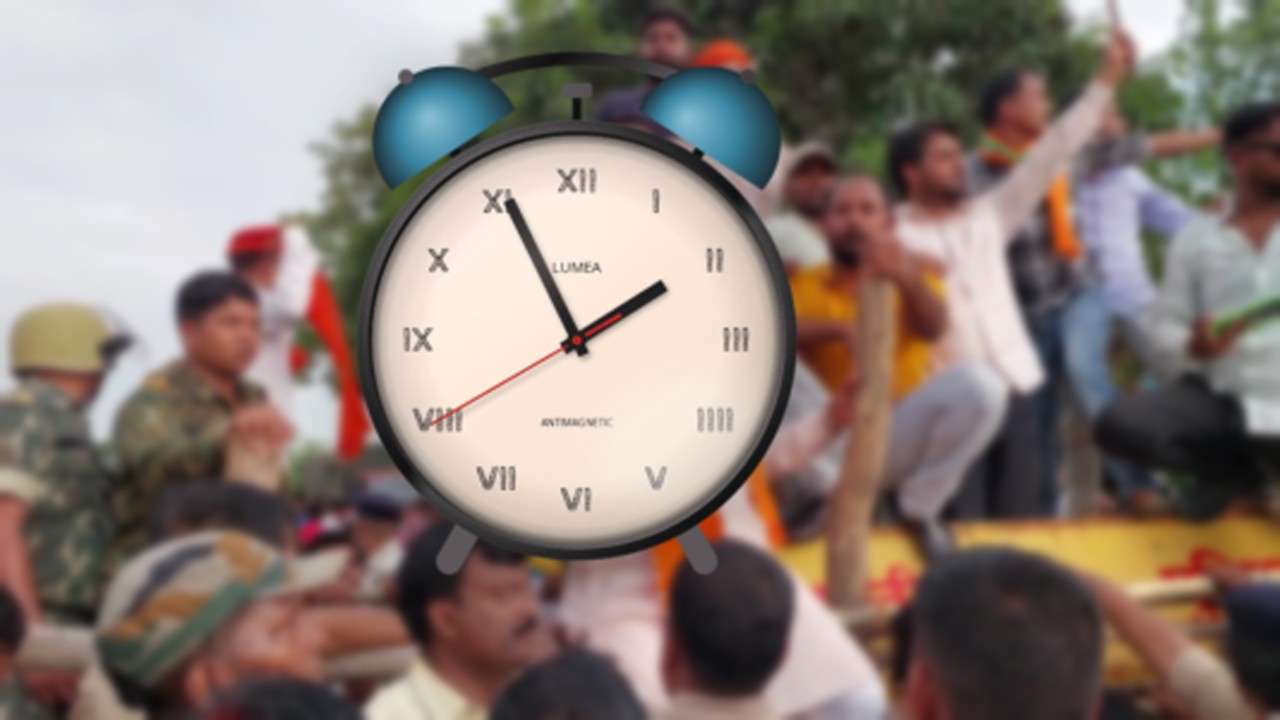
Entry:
1 h 55 min 40 s
